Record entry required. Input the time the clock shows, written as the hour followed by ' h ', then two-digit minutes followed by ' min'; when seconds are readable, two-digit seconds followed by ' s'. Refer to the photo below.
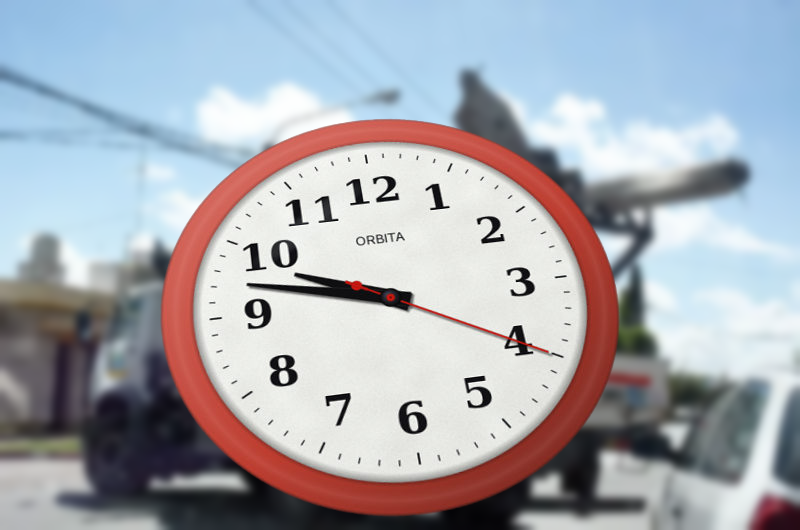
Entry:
9 h 47 min 20 s
